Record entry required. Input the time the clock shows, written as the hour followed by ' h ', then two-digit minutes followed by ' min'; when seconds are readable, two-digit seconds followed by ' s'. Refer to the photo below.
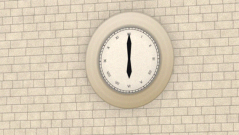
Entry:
6 h 00 min
